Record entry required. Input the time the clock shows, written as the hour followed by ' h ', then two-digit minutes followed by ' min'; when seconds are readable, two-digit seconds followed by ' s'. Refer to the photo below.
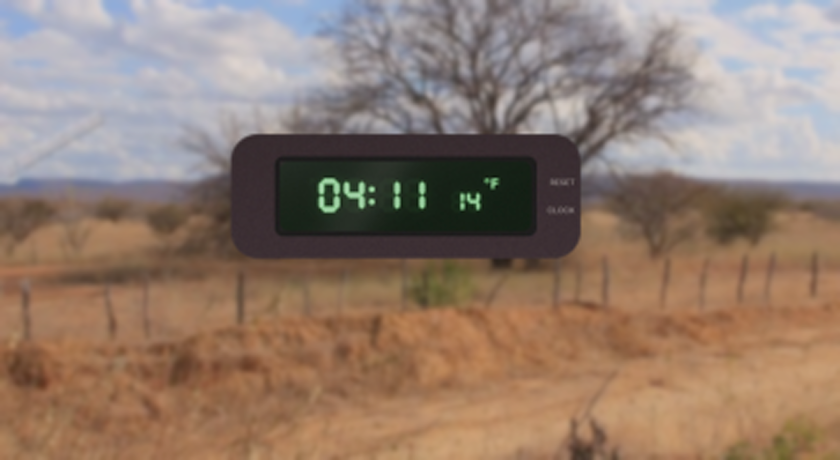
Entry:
4 h 11 min
